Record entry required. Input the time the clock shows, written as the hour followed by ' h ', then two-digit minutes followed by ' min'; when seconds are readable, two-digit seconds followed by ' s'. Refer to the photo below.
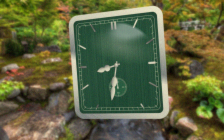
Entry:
8 h 32 min
